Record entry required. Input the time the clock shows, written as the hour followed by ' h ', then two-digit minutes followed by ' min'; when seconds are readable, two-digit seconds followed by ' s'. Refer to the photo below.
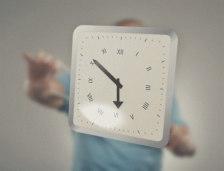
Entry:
5 h 51 min
